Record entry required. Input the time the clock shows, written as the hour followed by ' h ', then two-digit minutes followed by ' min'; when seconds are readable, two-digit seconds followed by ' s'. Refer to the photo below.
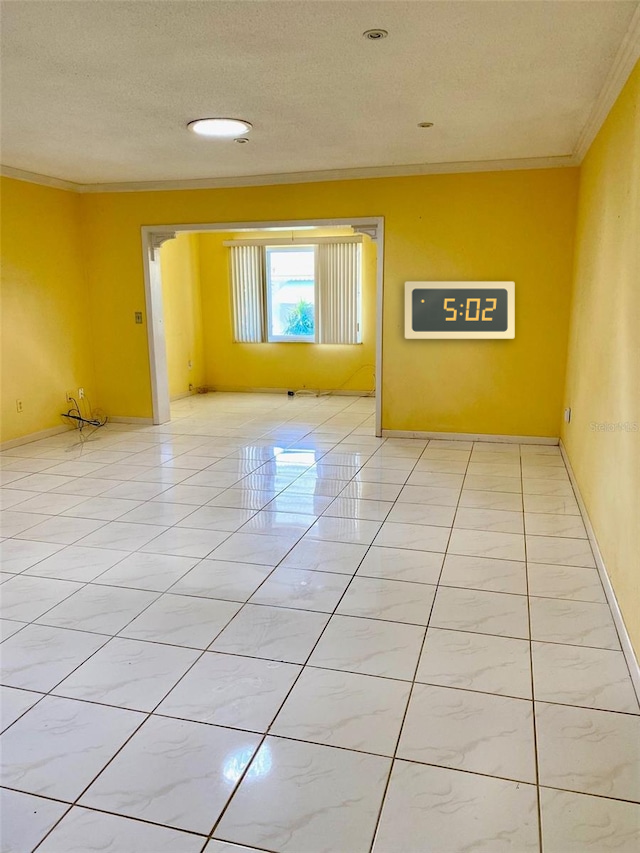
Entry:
5 h 02 min
